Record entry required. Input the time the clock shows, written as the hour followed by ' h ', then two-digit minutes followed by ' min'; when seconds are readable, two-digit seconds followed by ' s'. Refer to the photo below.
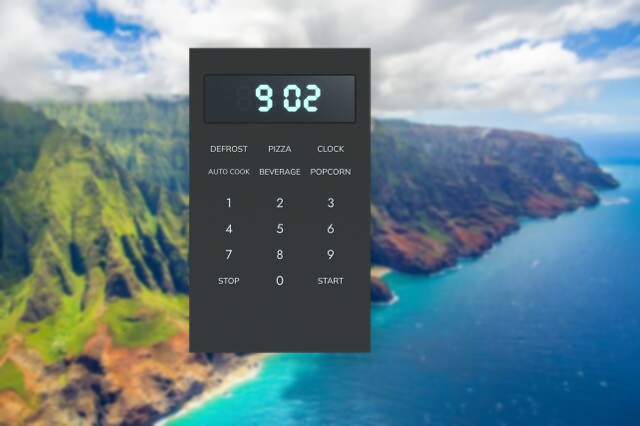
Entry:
9 h 02 min
